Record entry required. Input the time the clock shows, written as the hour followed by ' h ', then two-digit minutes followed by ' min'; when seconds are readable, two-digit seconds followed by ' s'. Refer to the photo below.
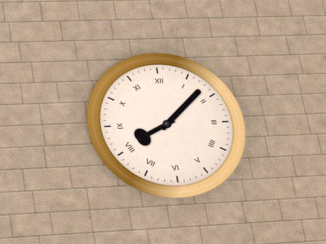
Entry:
8 h 08 min
